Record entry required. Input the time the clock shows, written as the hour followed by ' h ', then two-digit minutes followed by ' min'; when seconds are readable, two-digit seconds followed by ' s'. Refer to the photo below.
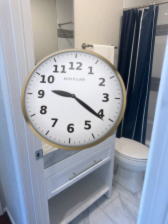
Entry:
9 h 21 min
